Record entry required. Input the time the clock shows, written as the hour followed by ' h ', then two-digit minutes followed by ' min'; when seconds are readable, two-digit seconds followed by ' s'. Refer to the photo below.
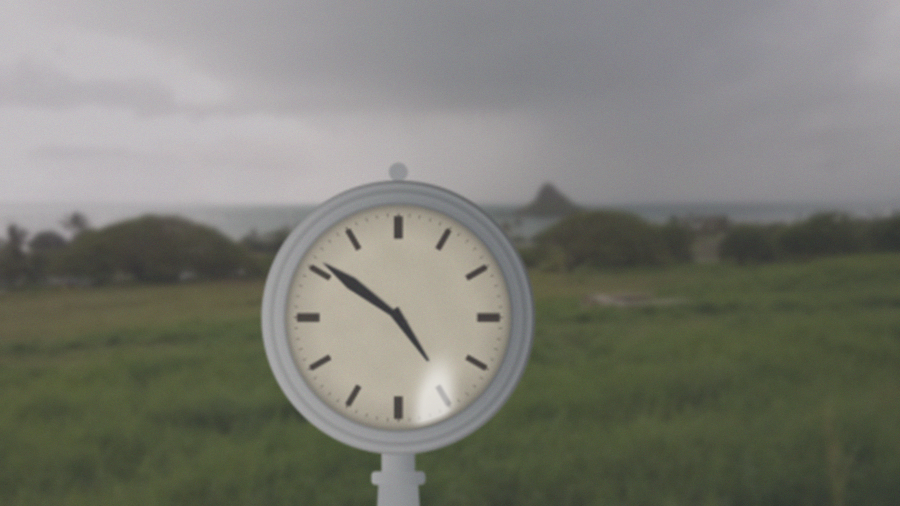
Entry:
4 h 51 min
